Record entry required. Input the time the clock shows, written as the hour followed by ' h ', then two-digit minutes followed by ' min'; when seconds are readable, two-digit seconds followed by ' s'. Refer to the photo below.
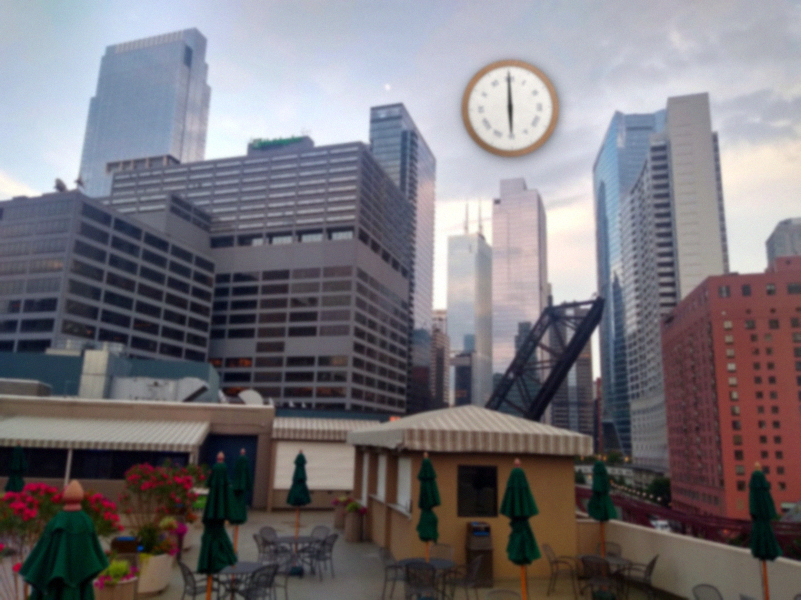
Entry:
6 h 00 min
